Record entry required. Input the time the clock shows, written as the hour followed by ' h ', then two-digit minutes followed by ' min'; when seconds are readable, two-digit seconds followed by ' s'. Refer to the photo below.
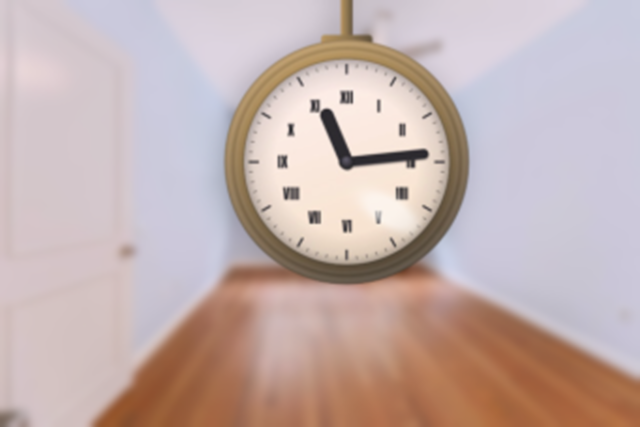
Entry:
11 h 14 min
